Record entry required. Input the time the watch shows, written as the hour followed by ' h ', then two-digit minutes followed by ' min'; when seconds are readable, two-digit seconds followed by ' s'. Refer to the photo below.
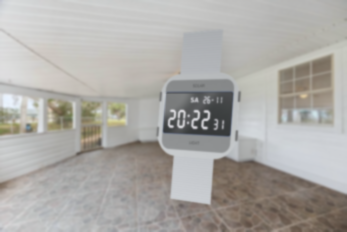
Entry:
20 h 22 min
